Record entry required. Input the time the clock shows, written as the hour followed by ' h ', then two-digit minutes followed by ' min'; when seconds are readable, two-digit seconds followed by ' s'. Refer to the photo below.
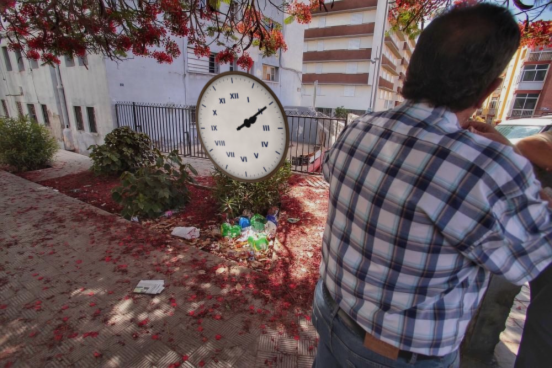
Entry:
2 h 10 min
